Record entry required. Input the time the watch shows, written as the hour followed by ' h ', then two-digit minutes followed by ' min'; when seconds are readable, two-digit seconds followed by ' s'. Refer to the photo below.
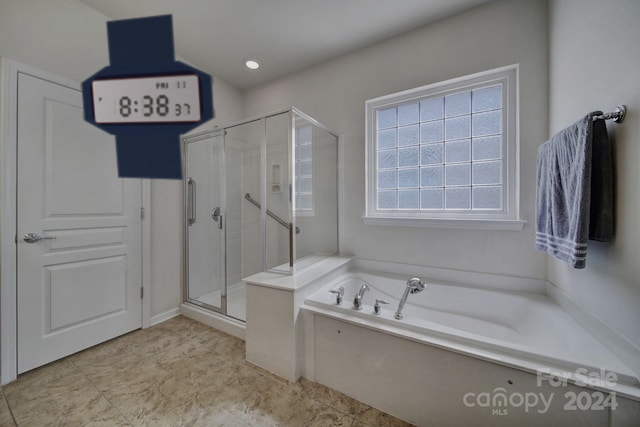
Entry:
8 h 38 min 37 s
